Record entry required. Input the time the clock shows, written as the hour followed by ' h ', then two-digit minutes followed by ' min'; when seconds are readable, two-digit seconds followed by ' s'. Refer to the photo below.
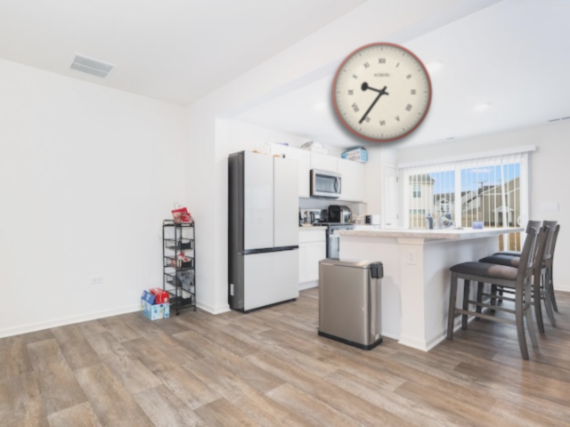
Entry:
9 h 36 min
